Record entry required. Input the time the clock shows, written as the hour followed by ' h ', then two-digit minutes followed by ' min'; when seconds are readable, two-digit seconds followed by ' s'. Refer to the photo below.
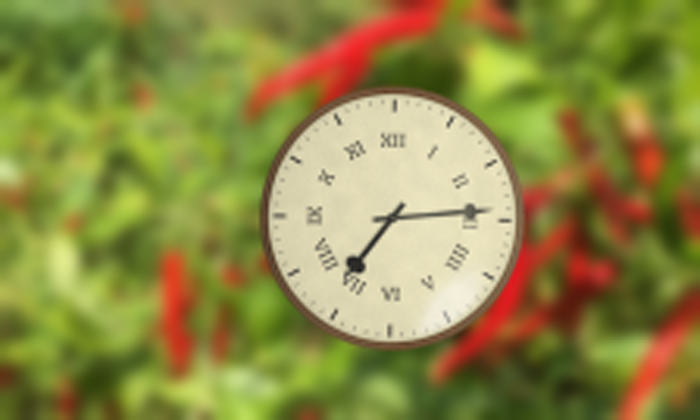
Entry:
7 h 14 min
